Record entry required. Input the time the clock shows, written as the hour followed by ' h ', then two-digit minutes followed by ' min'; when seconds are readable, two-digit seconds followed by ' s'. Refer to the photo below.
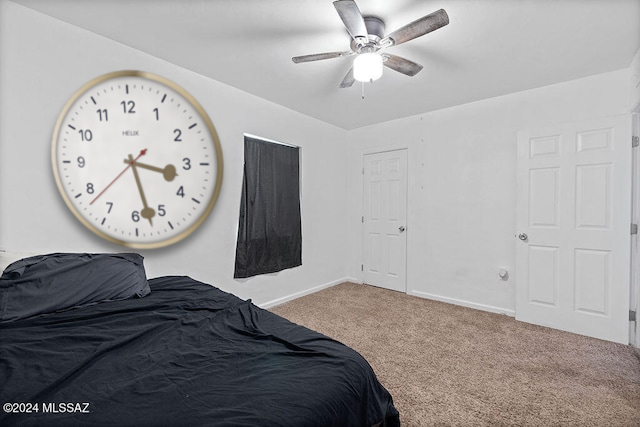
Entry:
3 h 27 min 38 s
